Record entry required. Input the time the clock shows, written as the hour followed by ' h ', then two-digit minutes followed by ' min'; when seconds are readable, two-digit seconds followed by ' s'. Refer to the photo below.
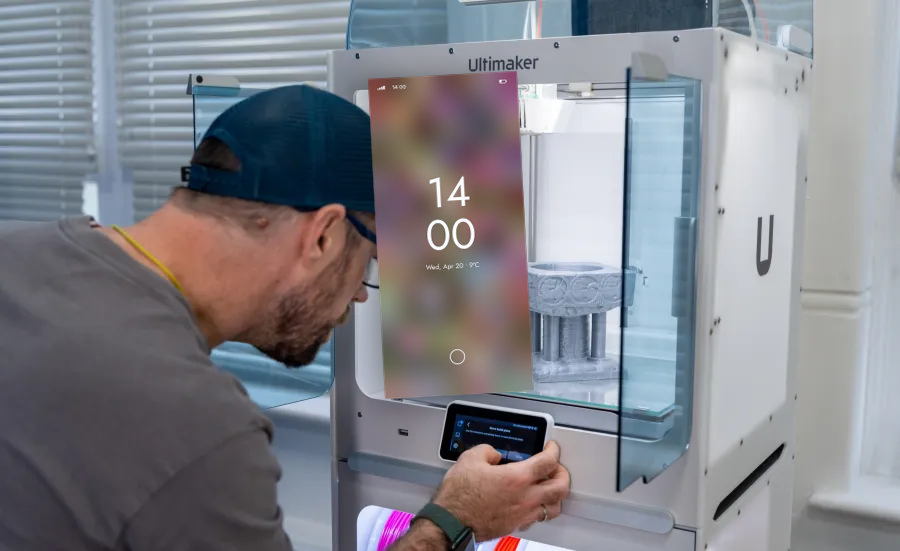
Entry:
14 h 00 min
